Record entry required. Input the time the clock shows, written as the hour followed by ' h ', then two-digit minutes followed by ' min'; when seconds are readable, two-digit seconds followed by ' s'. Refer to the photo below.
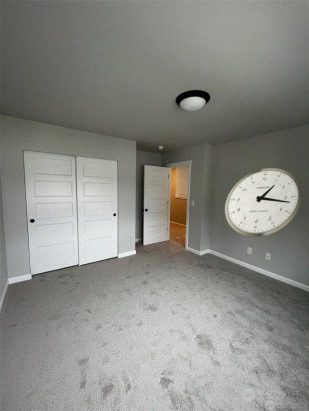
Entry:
1 h 17 min
